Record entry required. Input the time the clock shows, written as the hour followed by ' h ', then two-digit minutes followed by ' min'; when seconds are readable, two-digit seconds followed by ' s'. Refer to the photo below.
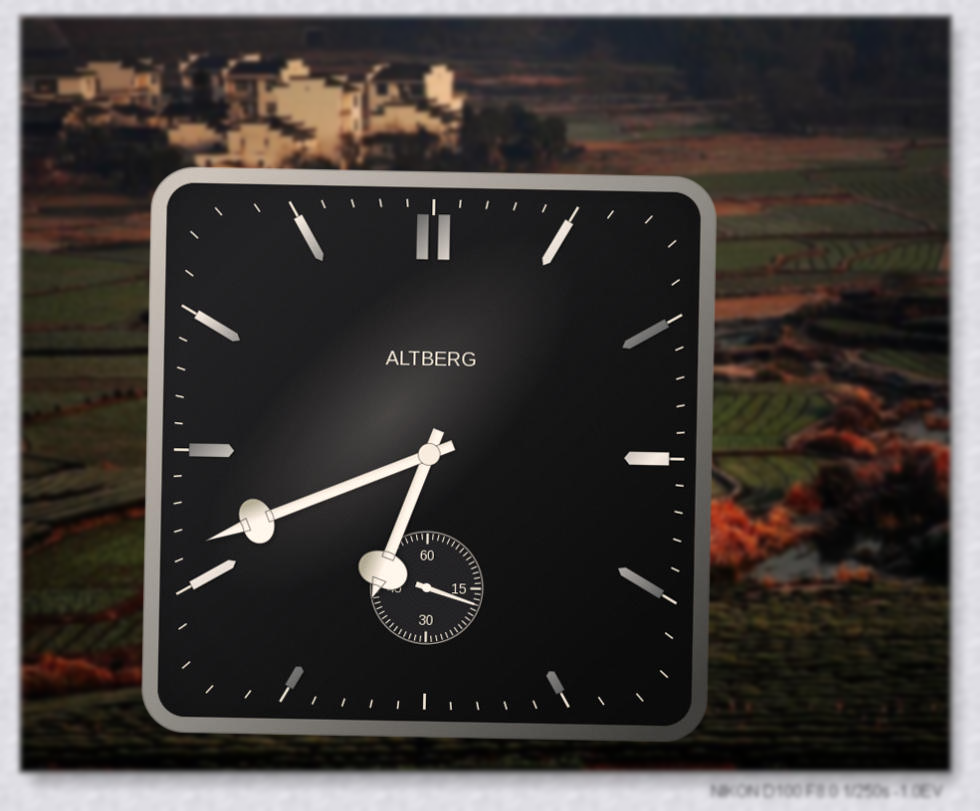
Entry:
6 h 41 min 18 s
